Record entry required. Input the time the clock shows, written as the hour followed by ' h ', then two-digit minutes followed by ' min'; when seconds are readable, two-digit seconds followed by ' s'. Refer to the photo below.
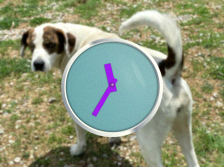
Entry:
11 h 35 min
